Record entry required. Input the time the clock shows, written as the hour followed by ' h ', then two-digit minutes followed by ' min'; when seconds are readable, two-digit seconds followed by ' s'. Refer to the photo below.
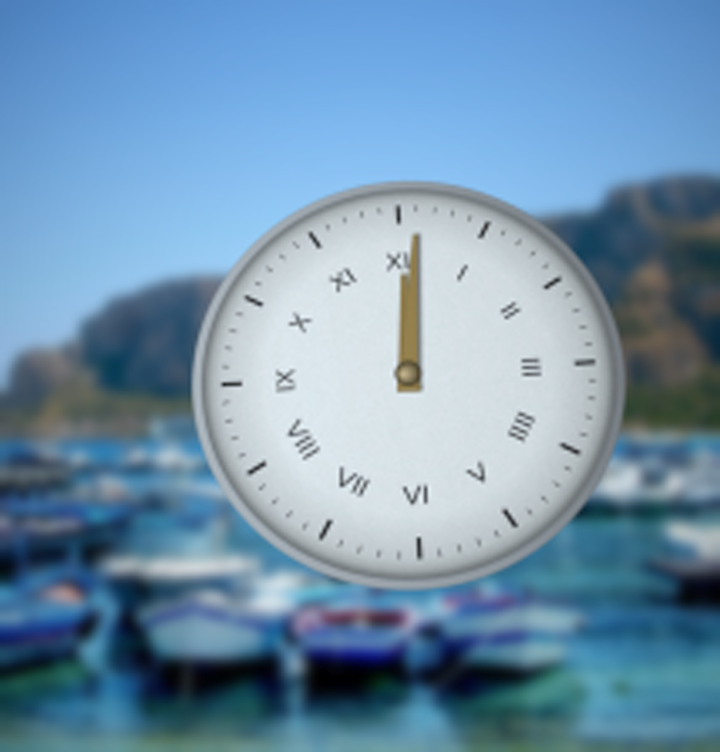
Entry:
12 h 01 min
